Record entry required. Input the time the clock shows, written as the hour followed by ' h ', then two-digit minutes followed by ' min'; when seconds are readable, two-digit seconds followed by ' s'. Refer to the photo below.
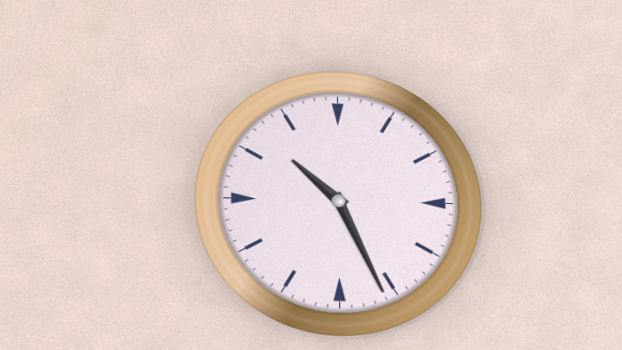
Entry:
10 h 26 min
